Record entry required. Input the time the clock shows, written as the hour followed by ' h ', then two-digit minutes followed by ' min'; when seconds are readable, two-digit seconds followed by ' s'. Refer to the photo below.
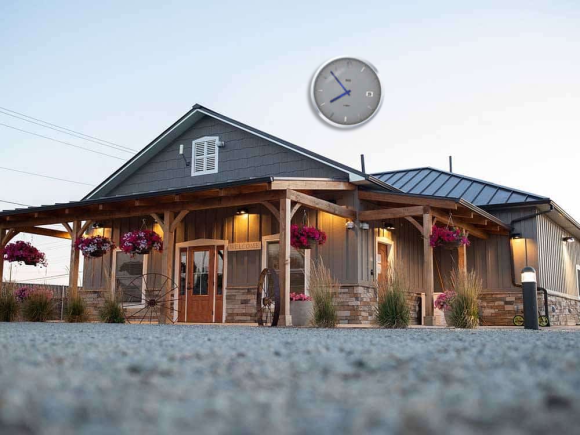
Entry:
7 h 53 min
